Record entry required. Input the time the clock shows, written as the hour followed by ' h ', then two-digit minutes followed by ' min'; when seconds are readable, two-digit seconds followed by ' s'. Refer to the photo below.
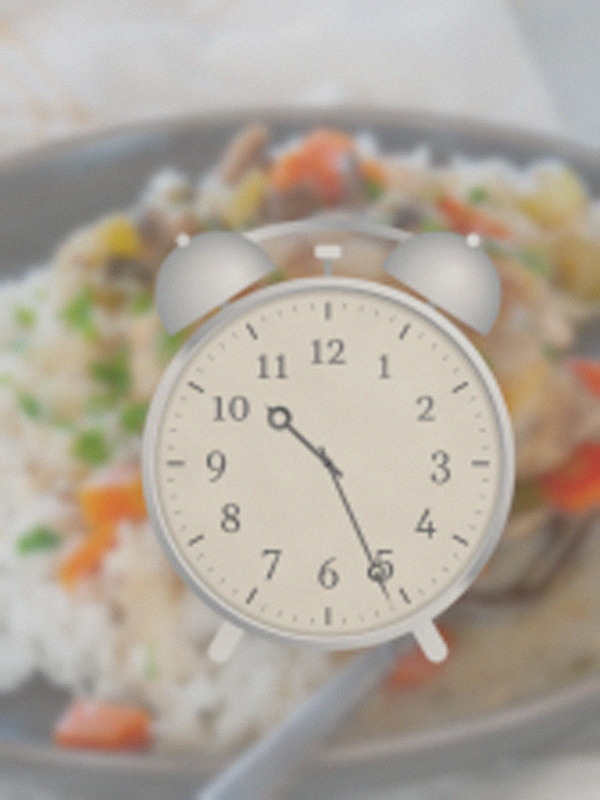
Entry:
10 h 26 min
